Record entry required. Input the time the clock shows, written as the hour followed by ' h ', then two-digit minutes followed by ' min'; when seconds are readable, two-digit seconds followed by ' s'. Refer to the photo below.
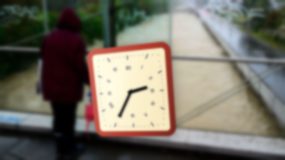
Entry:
2 h 35 min
